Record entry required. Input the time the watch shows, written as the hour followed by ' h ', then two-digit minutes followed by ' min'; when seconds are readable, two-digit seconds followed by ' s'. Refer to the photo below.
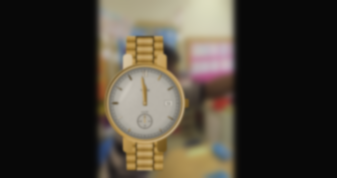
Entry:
11 h 59 min
